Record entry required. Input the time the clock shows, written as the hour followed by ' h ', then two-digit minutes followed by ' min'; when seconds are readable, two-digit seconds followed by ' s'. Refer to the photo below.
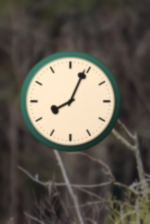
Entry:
8 h 04 min
